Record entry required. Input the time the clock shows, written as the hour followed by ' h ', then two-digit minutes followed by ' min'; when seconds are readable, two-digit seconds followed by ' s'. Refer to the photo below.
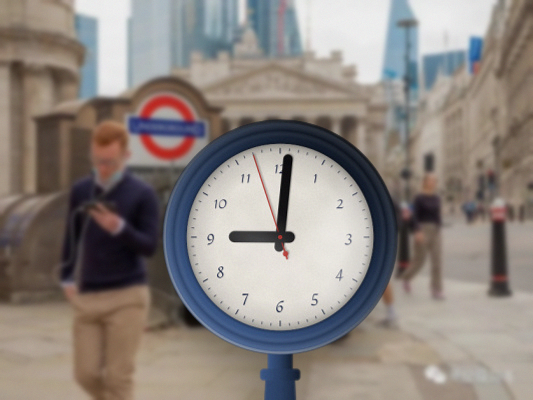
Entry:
9 h 00 min 57 s
